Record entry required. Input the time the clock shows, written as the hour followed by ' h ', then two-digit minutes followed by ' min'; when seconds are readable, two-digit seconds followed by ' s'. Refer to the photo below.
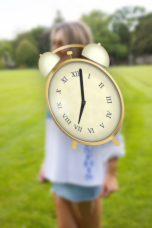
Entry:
7 h 02 min
